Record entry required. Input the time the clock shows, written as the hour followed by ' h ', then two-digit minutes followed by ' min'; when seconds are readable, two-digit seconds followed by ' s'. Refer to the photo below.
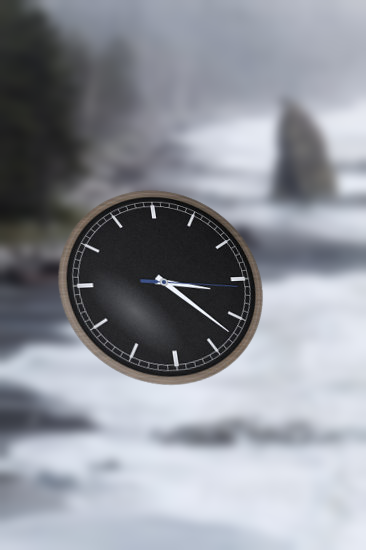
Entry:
3 h 22 min 16 s
